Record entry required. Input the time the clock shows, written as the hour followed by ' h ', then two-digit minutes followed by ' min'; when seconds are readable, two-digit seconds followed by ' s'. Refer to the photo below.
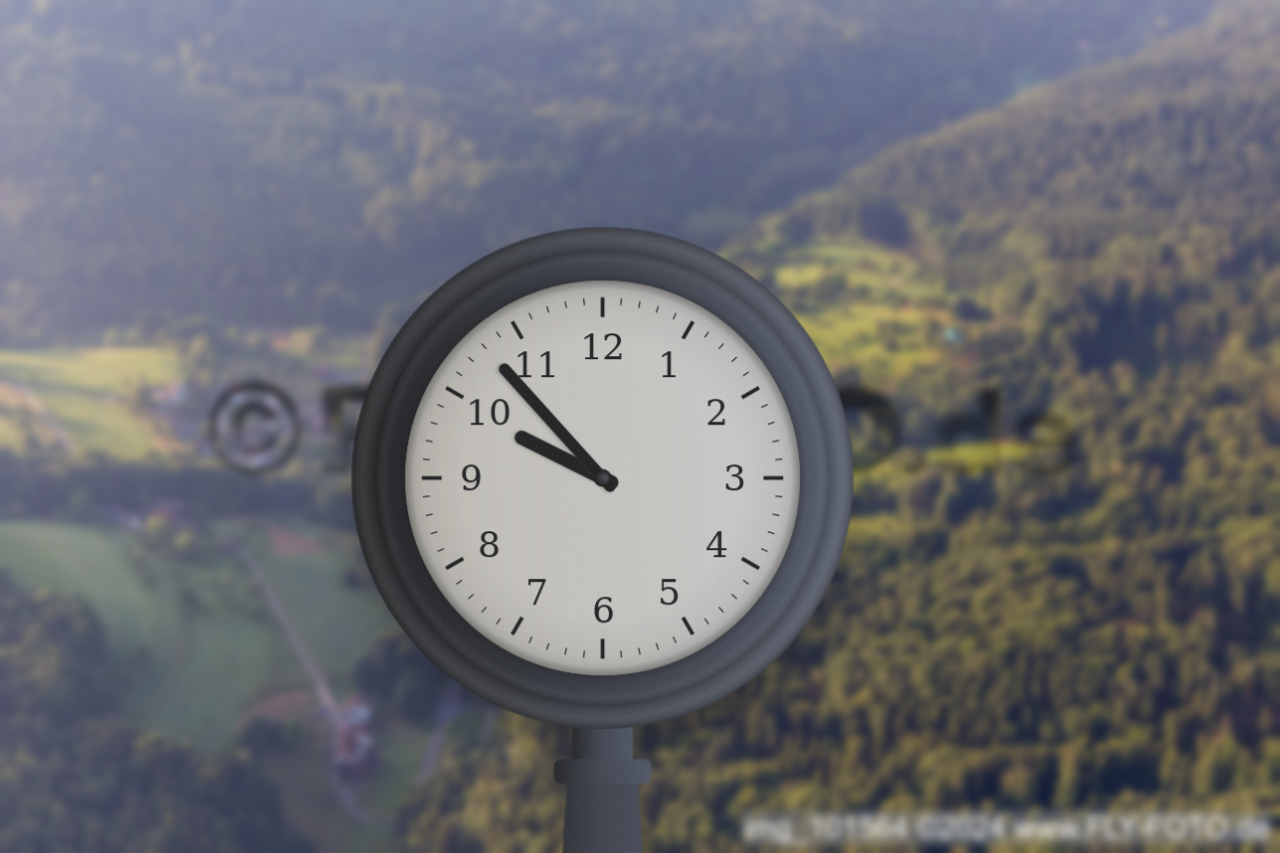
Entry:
9 h 53 min
